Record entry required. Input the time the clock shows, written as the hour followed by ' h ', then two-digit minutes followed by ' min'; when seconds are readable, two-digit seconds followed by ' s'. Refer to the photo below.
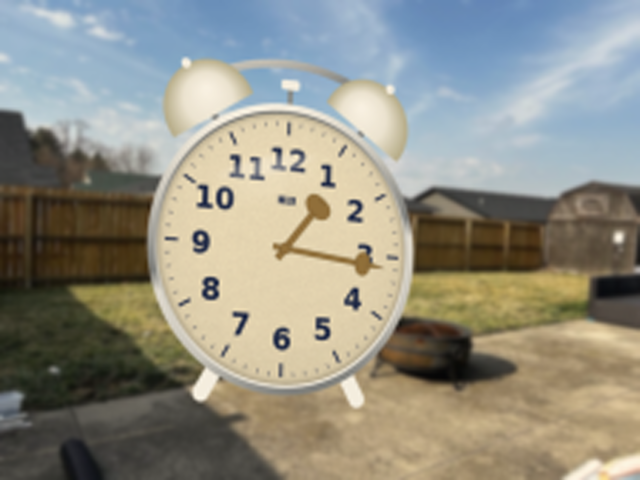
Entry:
1 h 16 min
